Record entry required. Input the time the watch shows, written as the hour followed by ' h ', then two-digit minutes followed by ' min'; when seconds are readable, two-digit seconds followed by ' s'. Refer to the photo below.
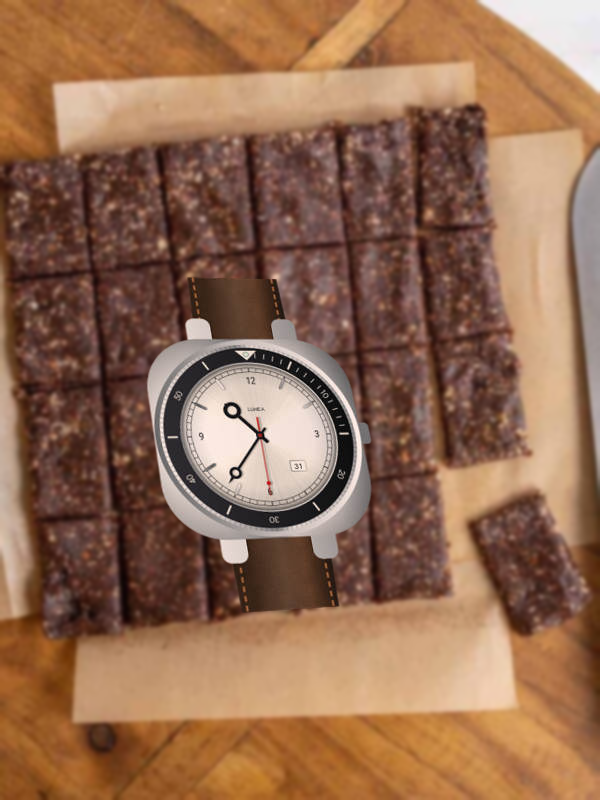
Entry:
10 h 36 min 30 s
